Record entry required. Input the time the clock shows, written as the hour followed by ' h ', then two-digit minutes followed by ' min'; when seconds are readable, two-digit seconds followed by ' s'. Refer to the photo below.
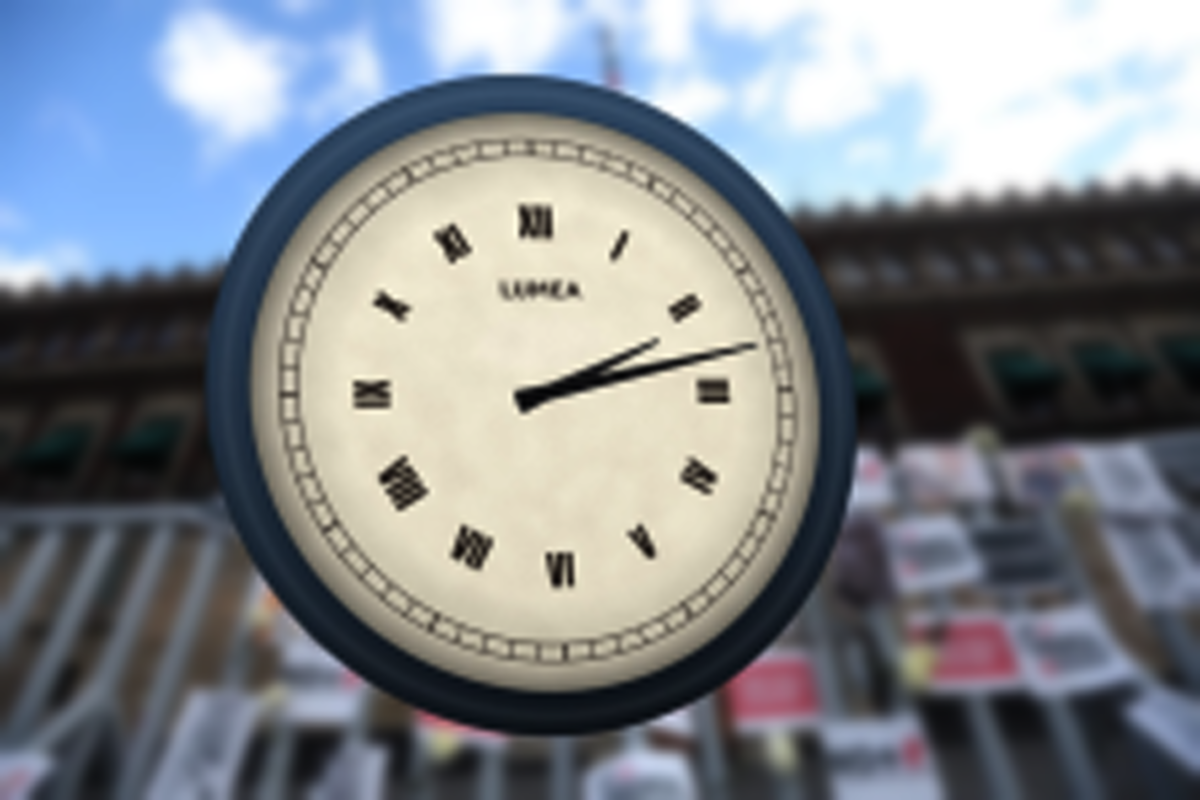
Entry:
2 h 13 min
